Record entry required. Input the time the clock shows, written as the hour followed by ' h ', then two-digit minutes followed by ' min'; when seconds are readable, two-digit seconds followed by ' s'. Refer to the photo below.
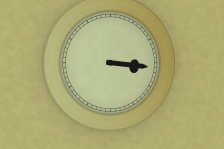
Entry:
3 h 16 min
